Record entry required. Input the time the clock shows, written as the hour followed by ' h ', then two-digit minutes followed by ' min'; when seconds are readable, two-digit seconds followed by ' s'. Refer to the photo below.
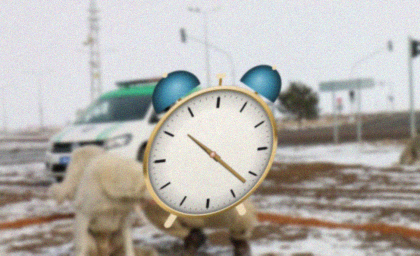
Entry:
10 h 22 min
